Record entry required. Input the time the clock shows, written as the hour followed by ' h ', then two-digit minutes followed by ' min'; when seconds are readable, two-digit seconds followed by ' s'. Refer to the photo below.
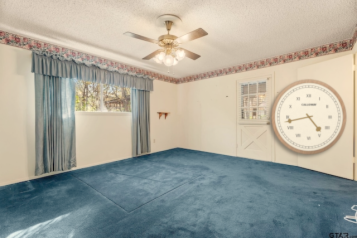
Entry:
4 h 43 min
